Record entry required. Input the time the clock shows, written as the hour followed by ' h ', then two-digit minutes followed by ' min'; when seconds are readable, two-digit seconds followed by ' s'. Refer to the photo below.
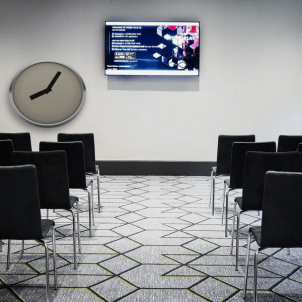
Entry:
8 h 05 min
